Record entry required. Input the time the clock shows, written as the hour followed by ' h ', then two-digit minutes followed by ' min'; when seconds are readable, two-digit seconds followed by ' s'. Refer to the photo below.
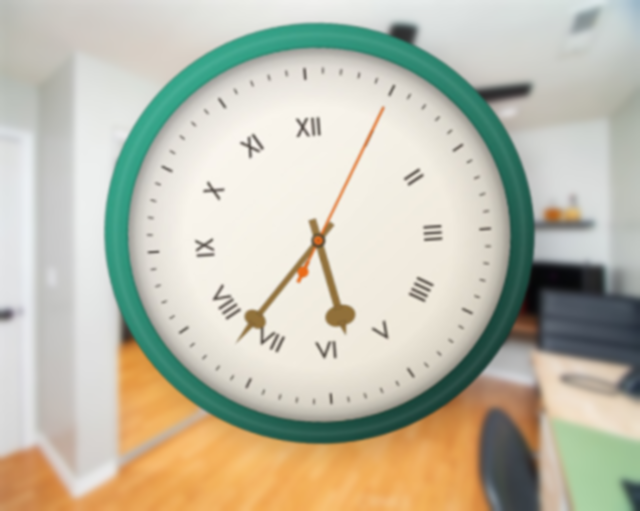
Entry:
5 h 37 min 05 s
